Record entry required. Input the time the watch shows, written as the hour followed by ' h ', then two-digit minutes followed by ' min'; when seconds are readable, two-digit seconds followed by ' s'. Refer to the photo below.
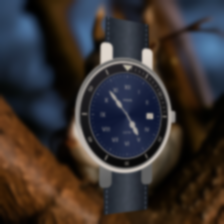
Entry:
4 h 53 min
